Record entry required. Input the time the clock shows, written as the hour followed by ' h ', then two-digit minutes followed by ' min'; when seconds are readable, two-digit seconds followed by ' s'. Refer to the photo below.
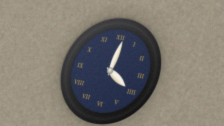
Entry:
4 h 01 min
